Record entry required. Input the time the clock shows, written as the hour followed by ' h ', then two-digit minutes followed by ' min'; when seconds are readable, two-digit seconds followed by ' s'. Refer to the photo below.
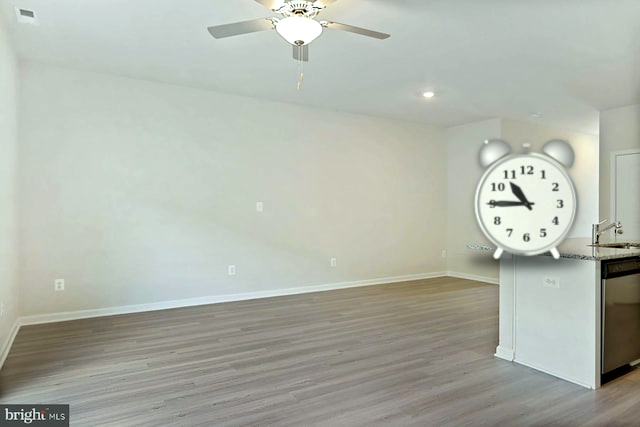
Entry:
10 h 45 min
